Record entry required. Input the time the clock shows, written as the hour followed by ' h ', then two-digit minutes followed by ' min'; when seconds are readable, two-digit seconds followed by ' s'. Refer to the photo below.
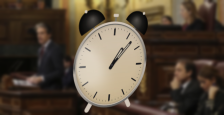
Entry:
1 h 07 min
